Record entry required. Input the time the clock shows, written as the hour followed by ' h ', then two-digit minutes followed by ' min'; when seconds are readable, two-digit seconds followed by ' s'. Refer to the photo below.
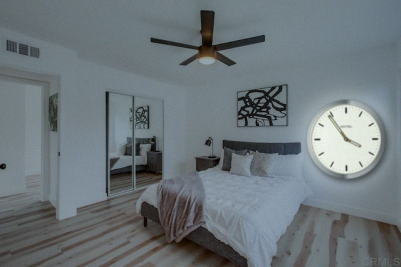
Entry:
3 h 54 min
